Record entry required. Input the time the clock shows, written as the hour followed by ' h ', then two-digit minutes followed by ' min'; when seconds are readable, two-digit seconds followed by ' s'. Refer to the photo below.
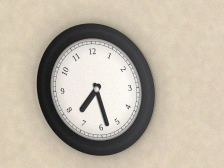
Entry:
7 h 28 min
